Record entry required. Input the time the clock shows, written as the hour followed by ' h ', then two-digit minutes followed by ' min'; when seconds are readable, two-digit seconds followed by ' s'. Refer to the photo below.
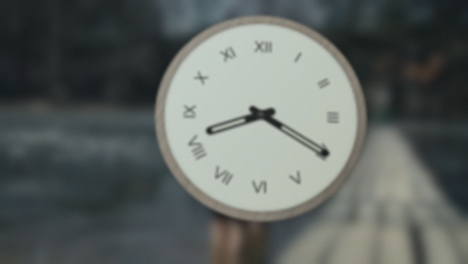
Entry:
8 h 20 min
